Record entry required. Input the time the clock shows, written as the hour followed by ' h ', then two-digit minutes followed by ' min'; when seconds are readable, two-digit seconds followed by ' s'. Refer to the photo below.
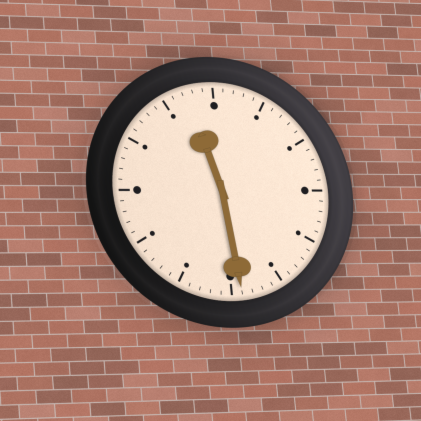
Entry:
11 h 29 min
